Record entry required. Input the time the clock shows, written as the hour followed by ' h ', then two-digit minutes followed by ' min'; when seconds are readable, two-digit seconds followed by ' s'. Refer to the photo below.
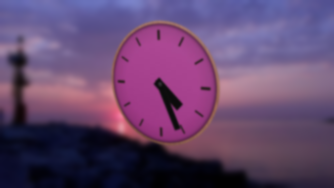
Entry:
4 h 26 min
